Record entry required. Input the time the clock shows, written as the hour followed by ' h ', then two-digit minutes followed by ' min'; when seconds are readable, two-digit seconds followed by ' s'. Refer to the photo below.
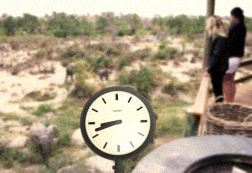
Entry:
8 h 42 min
